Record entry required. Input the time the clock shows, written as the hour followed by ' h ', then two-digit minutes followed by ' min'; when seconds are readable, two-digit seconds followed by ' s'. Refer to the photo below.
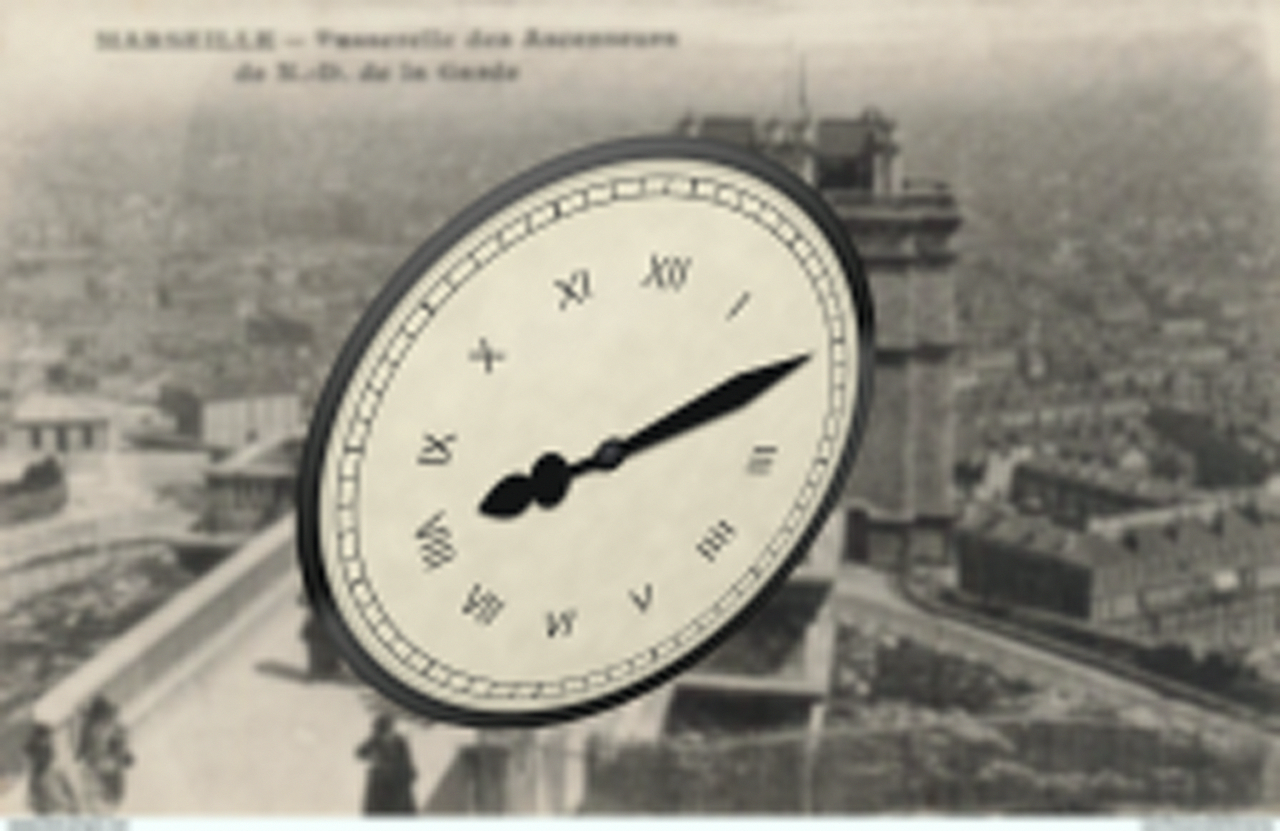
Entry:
8 h 10 min
